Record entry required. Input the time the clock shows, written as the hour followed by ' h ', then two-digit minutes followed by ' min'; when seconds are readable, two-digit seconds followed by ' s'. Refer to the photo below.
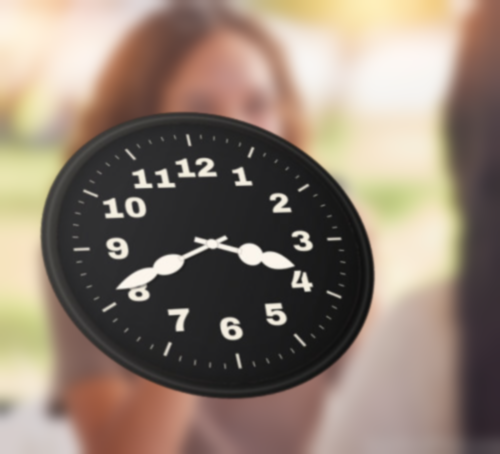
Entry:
3 h 41 min
